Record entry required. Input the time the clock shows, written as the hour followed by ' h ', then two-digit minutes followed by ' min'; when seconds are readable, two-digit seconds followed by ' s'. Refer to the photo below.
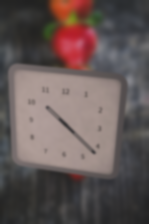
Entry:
10 h 22 min
